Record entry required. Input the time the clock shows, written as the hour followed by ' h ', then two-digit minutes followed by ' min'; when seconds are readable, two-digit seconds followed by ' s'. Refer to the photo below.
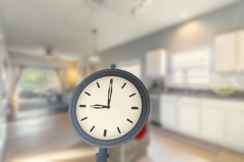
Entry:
9 h 00 min
